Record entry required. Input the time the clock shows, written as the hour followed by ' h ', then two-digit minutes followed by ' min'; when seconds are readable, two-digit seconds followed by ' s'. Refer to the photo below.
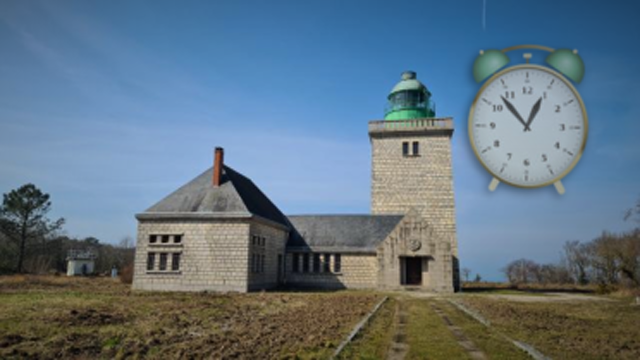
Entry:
12 h 53 min
